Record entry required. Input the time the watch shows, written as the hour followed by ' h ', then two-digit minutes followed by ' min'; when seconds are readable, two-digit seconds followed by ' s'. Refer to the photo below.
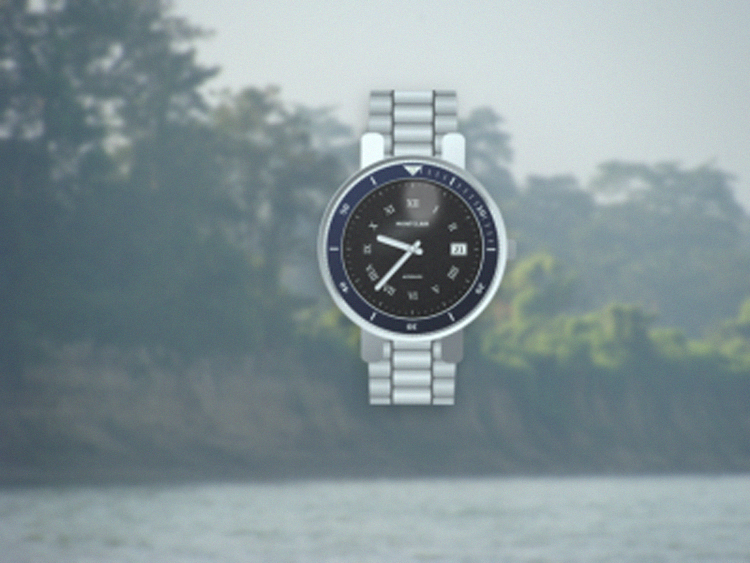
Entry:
9 h 37 min
